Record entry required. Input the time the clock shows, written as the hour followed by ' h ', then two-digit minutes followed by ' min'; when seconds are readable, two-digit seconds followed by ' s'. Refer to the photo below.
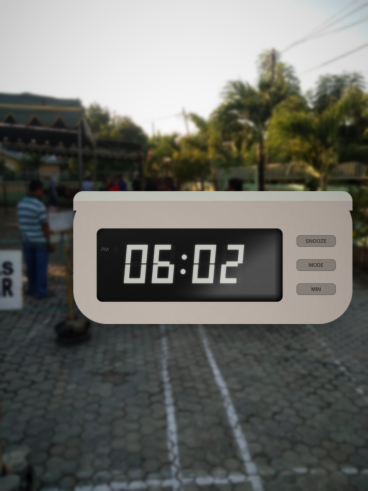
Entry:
6 h 02 min
